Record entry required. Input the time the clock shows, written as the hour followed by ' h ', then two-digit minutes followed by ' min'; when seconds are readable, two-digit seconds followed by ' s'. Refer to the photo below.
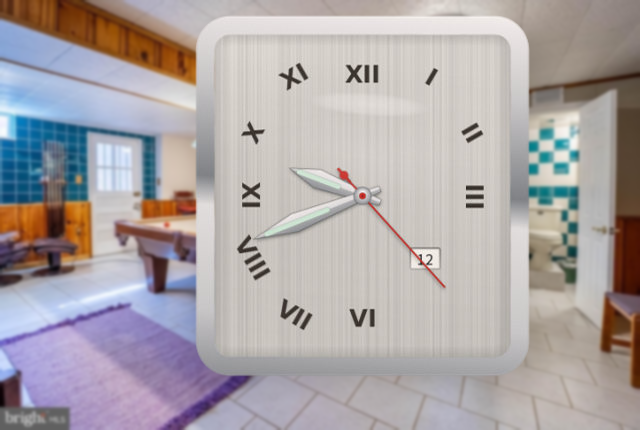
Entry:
9 h 41 min 23 s
